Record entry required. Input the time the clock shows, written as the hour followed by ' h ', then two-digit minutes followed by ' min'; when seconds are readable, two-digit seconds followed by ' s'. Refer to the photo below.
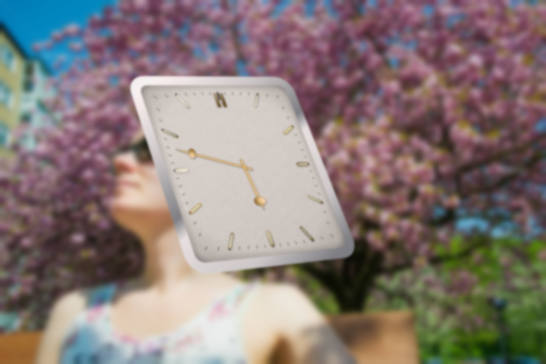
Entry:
5 h 48 min
